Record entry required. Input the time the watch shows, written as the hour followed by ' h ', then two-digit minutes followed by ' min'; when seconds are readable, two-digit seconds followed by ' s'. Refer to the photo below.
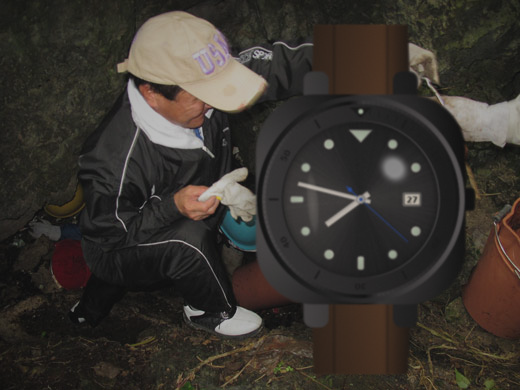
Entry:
7 h 47 min 22 s
